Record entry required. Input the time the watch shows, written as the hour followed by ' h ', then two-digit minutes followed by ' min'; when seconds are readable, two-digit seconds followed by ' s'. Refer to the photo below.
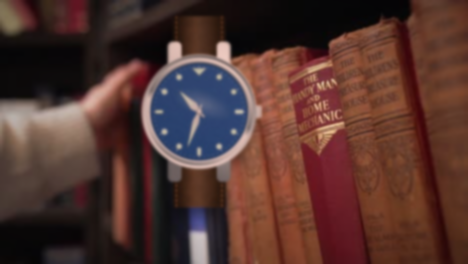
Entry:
10 h 33 min
